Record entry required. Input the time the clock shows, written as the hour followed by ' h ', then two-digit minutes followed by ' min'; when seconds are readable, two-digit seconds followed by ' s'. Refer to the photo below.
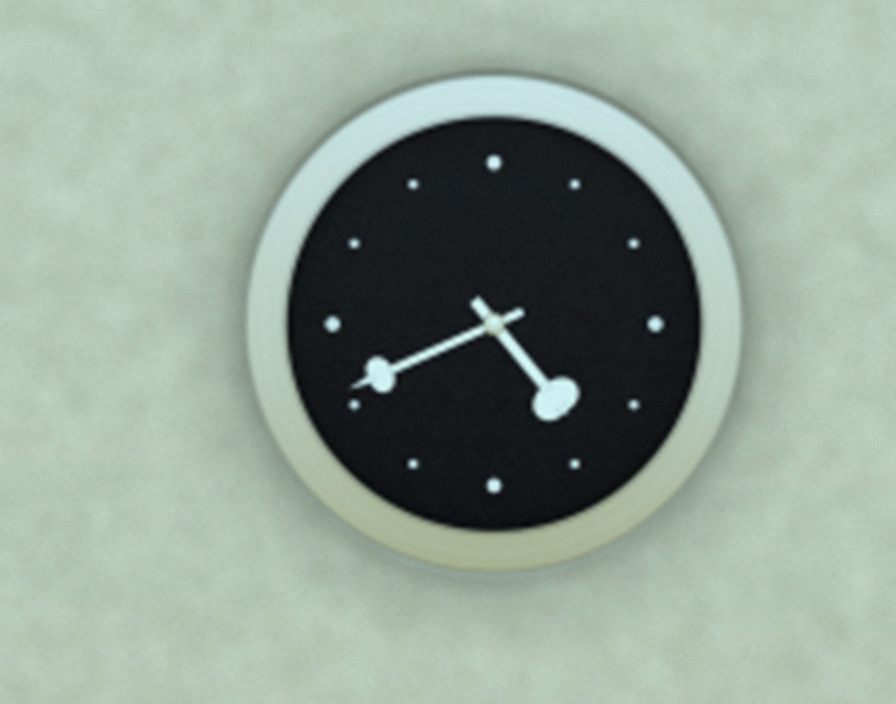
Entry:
4 h 41 min
